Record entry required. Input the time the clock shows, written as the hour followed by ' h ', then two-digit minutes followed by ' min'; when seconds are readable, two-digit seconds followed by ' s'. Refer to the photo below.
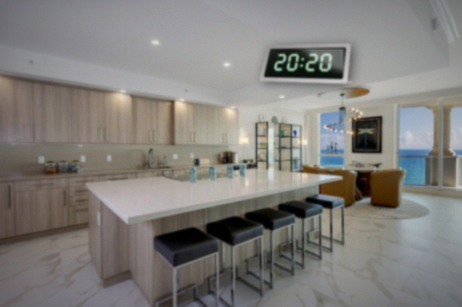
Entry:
20 h 20 min
